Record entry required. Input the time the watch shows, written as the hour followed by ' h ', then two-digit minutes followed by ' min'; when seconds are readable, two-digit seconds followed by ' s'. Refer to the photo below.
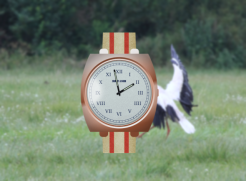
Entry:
1 h 58 min
